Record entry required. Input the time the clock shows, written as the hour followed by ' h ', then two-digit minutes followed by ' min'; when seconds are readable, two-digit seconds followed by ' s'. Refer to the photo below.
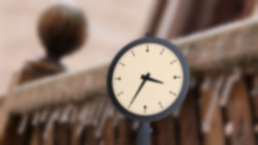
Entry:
3 h 35 min
